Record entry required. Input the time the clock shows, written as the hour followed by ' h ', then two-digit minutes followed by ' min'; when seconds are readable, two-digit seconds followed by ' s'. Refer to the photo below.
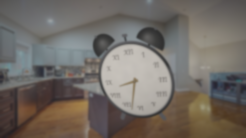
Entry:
8 h 33 min
